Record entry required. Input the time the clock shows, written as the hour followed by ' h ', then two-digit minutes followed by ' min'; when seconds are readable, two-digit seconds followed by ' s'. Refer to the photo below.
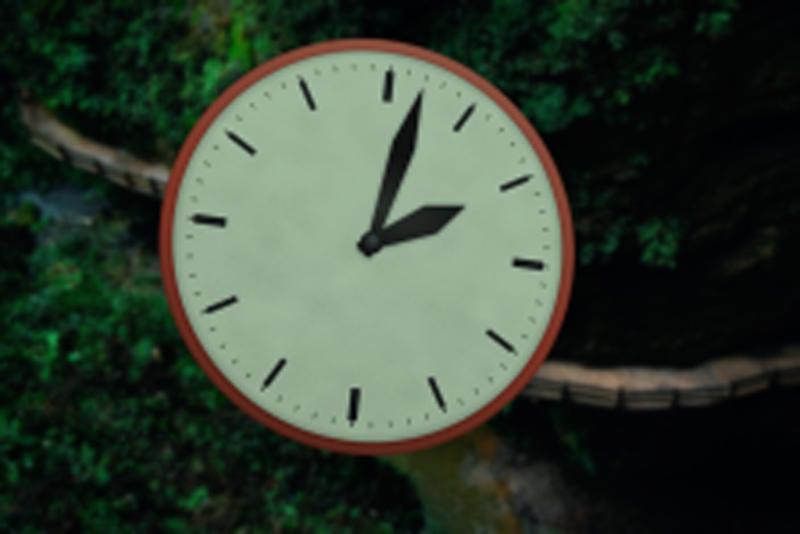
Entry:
2 h 02 min
